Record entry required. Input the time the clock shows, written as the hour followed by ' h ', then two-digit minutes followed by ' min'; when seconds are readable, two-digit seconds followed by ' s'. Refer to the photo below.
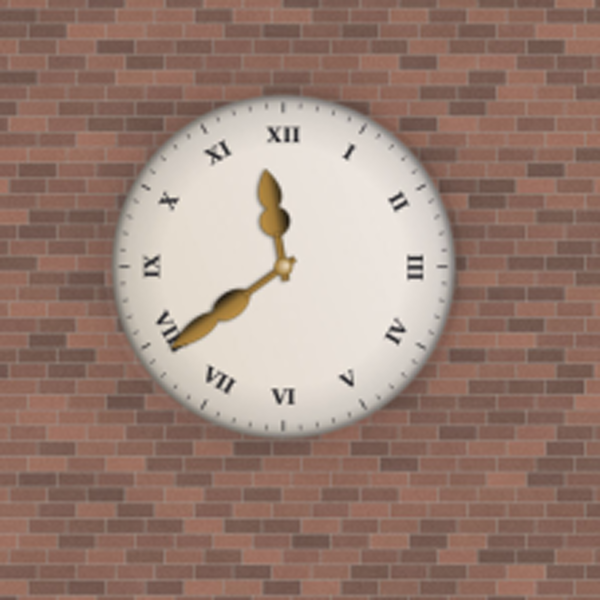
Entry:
11 h 39 min
